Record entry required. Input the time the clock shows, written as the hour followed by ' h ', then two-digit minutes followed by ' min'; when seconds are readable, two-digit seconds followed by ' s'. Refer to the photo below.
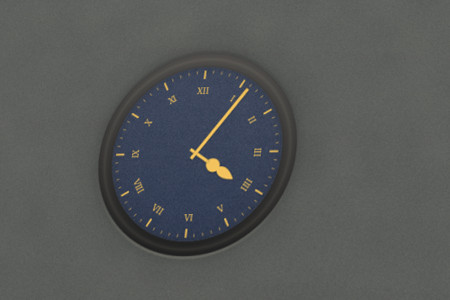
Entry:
4 h 06 min
